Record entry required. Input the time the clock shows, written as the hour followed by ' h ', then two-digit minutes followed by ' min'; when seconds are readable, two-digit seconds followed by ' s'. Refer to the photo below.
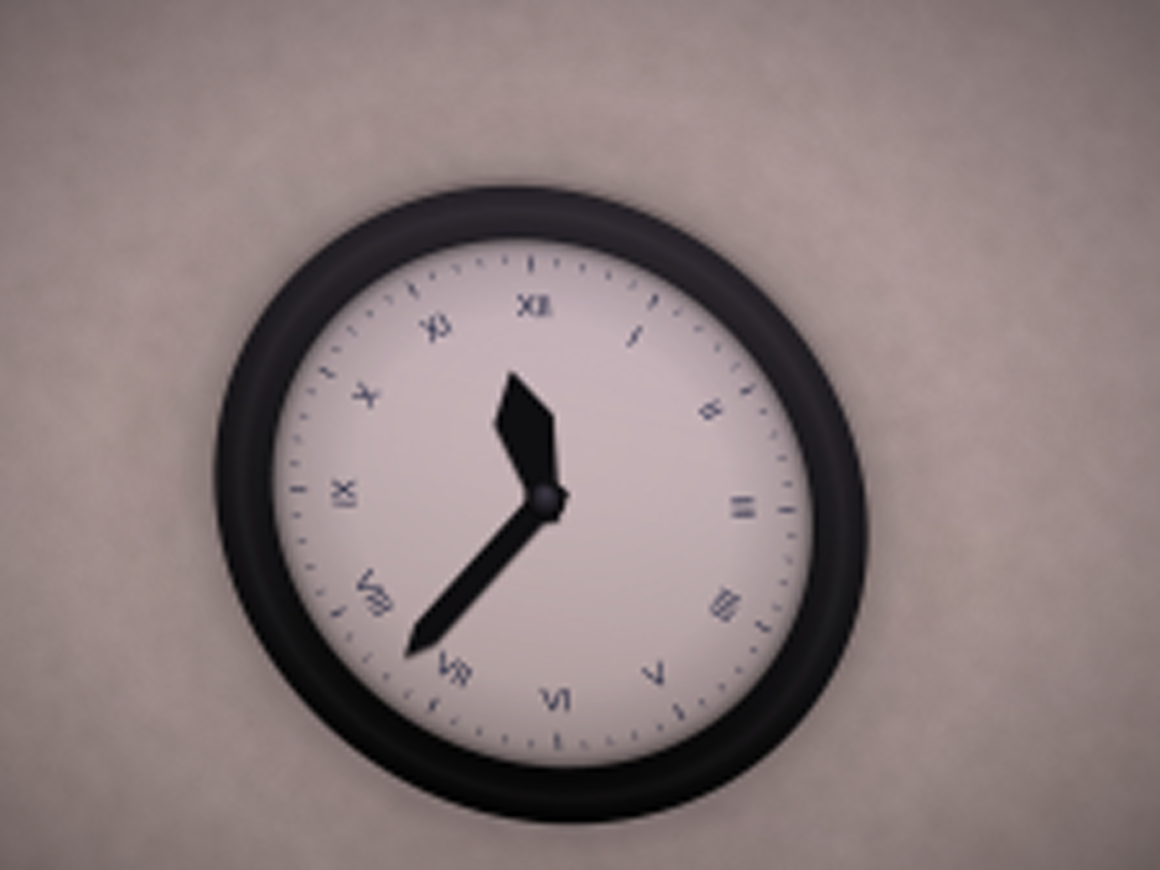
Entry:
11 h 37 min
